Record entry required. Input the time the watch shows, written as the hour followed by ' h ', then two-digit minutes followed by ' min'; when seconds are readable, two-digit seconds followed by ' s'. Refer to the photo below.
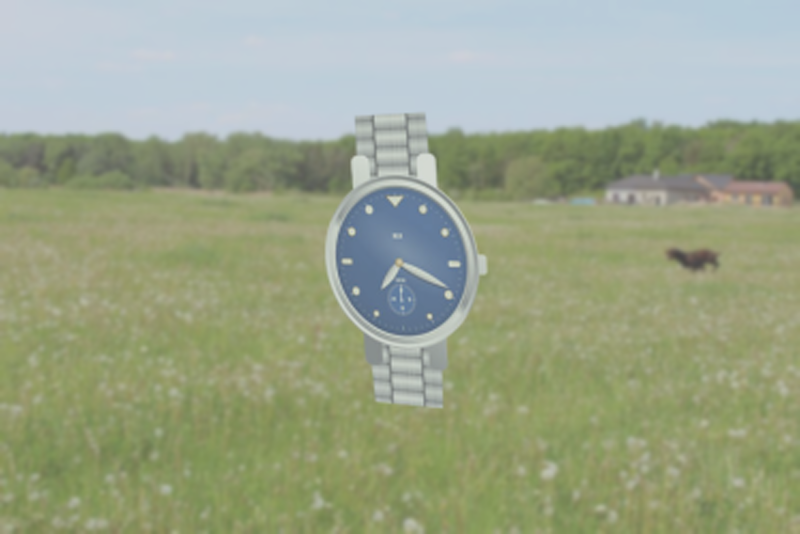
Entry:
7 h 19 min
